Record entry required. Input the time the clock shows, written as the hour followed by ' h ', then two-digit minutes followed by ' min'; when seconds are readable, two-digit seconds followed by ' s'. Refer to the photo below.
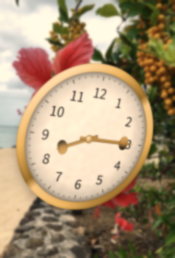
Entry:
8 h 15 min
